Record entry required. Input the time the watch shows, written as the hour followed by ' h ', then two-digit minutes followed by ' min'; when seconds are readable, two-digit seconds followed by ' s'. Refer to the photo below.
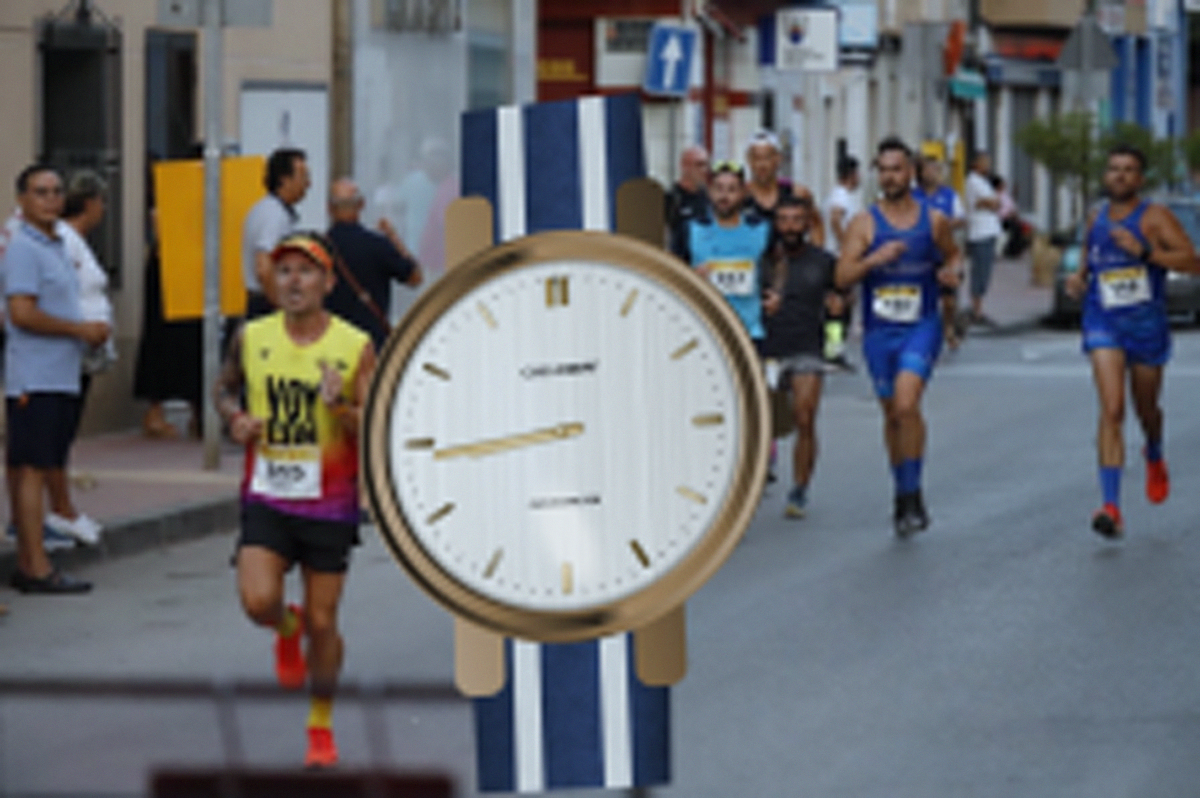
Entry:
8 h 44 min
